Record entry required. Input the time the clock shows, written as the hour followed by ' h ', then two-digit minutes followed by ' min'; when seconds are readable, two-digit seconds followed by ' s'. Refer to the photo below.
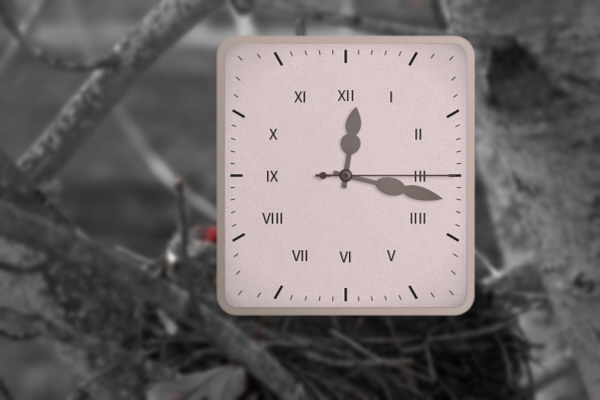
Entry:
12 h 17 min 15 s
